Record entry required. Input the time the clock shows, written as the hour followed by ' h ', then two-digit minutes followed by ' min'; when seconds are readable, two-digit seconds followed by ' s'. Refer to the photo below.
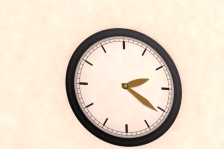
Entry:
2 h 21 min
